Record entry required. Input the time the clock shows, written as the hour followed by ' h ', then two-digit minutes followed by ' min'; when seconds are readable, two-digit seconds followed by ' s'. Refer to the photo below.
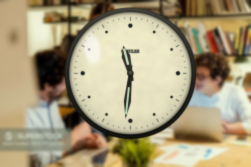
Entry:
11 h 31 min
